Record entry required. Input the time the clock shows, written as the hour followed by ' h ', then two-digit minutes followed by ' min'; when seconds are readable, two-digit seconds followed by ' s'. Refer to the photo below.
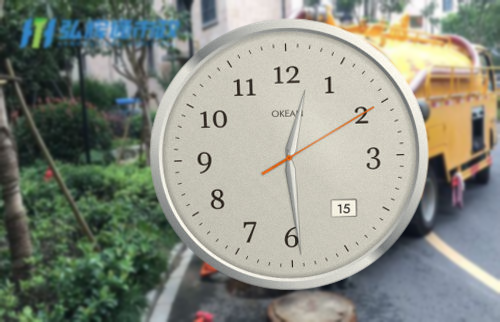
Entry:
12 h 29 min 10 s
